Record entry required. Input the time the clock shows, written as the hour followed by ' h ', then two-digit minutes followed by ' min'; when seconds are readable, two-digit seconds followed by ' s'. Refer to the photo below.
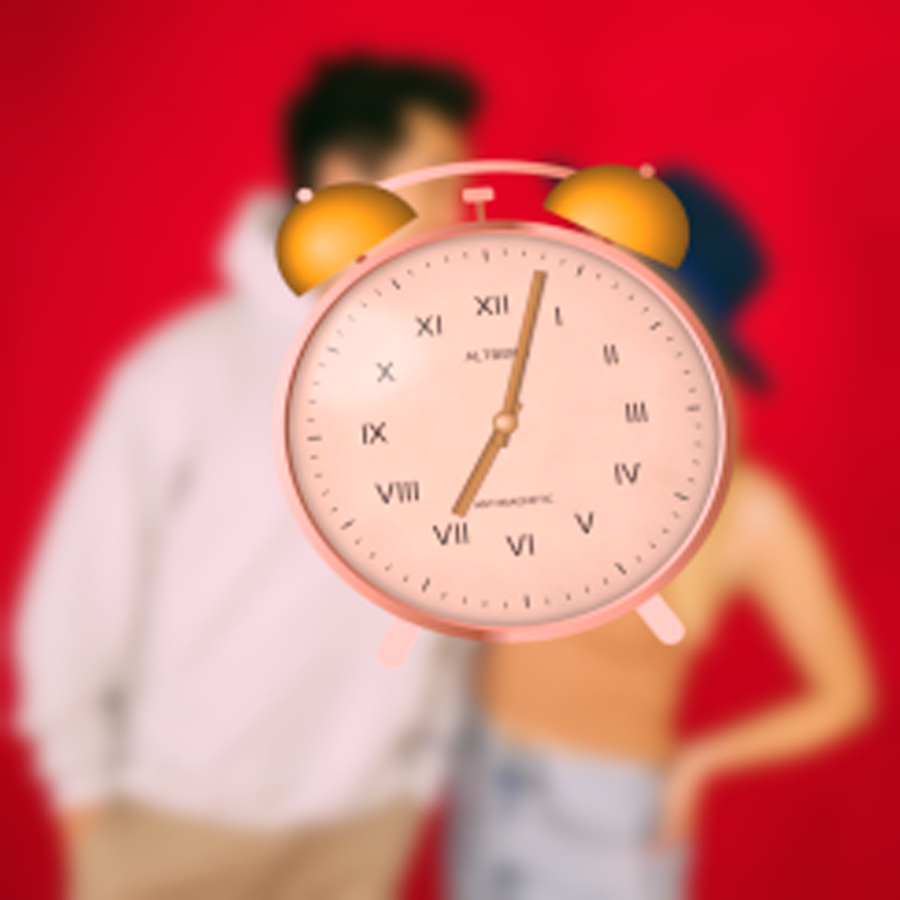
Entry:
7 h 03 min
